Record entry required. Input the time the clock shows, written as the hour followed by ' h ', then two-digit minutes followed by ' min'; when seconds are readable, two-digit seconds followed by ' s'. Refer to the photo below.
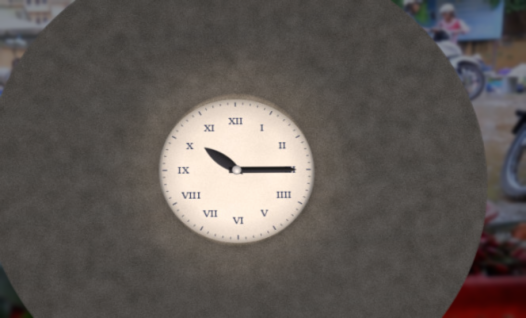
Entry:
10 h 15 min
